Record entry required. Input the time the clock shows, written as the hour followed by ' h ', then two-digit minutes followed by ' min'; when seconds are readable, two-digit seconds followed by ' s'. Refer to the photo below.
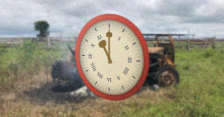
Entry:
11 h 00 min
